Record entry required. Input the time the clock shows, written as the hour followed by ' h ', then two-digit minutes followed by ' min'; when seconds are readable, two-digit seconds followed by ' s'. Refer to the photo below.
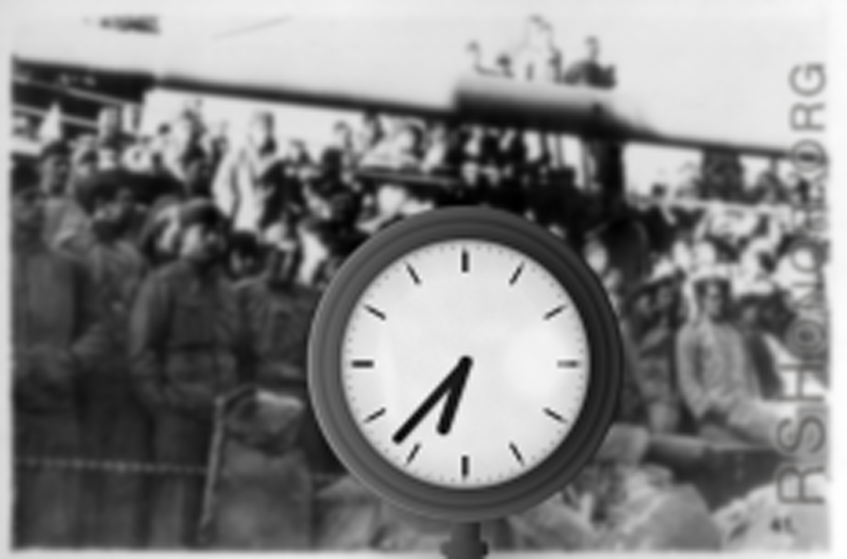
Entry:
6 h 37 min
